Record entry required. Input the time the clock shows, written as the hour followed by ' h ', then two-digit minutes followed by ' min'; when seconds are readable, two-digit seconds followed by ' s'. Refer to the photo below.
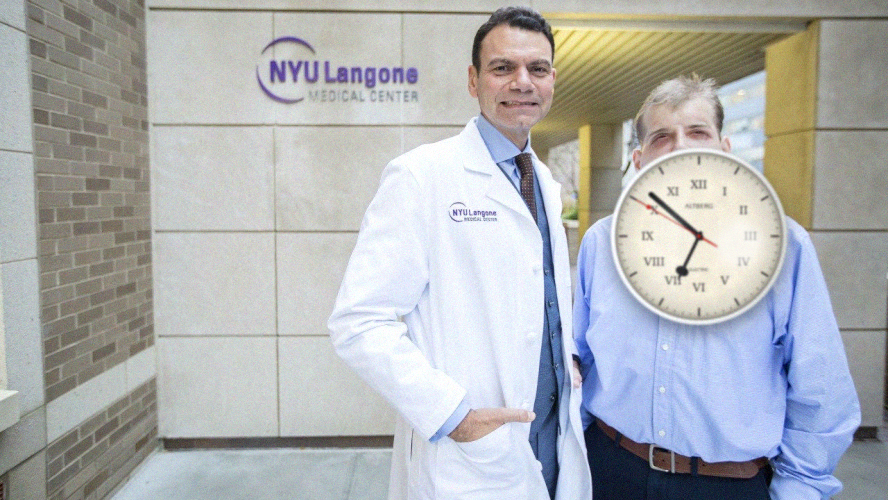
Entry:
6 h 51 min 50 s
